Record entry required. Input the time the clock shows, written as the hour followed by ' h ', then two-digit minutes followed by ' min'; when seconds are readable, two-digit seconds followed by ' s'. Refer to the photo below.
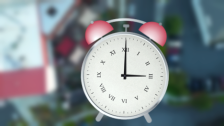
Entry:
3 h 00 min
